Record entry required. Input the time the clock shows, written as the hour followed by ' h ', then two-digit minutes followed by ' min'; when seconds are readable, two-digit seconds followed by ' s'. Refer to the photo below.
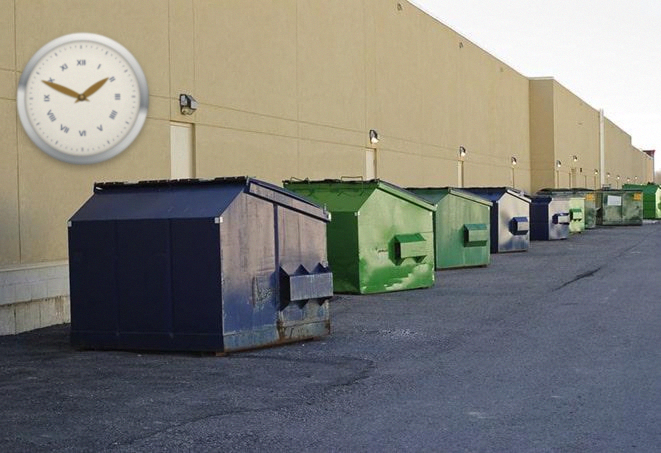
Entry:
1 h 49 min
